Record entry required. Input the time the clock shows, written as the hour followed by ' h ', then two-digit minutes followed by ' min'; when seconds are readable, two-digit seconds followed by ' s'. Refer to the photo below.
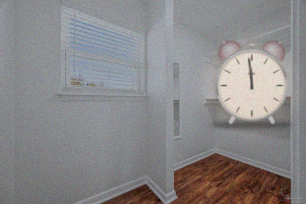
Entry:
11 h 59 min
